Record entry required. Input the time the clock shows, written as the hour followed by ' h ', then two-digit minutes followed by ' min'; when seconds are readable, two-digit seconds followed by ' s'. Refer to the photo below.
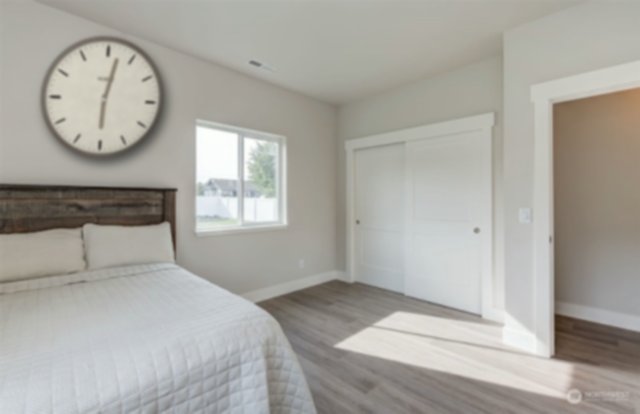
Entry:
6 h 02 min
